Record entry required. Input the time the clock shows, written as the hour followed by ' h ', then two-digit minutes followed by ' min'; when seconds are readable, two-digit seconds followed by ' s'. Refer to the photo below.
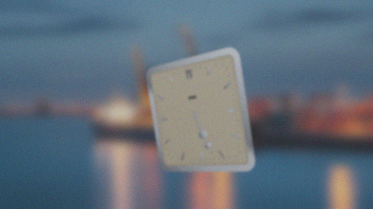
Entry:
5 h 27 min
